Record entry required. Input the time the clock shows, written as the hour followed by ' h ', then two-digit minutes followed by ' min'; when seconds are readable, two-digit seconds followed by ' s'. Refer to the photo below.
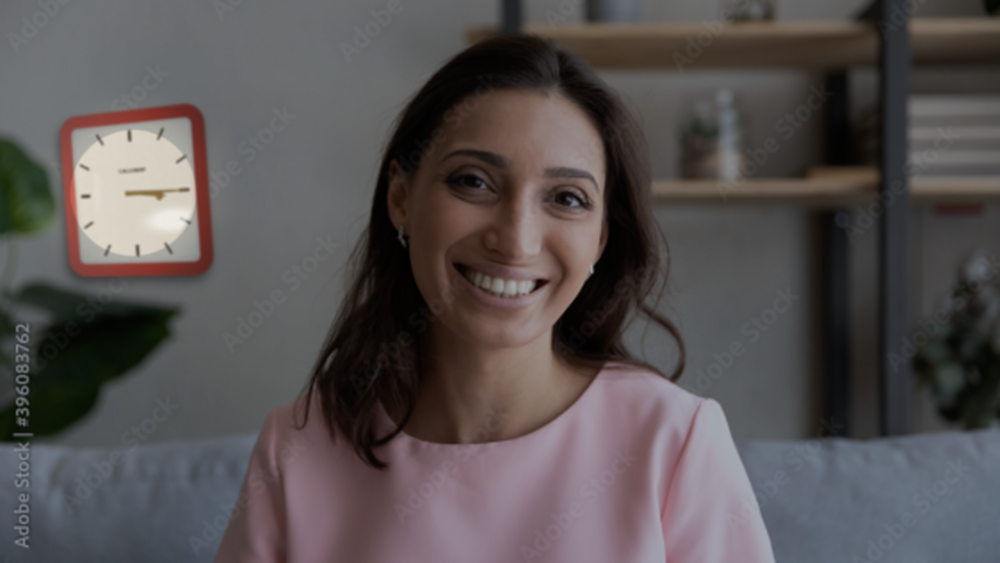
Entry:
3 h 15 min
